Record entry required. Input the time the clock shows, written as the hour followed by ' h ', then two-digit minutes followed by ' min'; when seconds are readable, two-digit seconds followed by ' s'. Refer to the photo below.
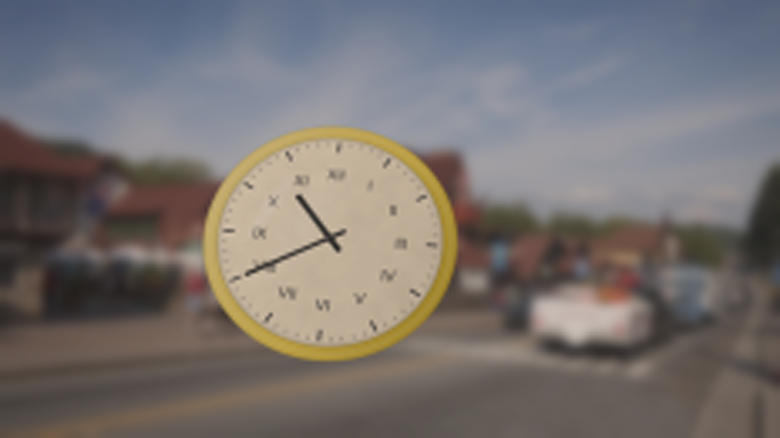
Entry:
10 h 40 min
